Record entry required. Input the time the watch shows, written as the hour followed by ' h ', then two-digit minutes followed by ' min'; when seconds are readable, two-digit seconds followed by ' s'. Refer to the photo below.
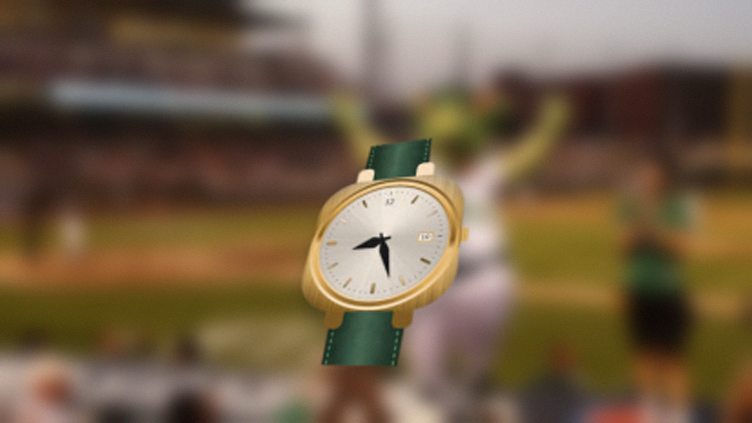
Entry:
8 h 27 min
